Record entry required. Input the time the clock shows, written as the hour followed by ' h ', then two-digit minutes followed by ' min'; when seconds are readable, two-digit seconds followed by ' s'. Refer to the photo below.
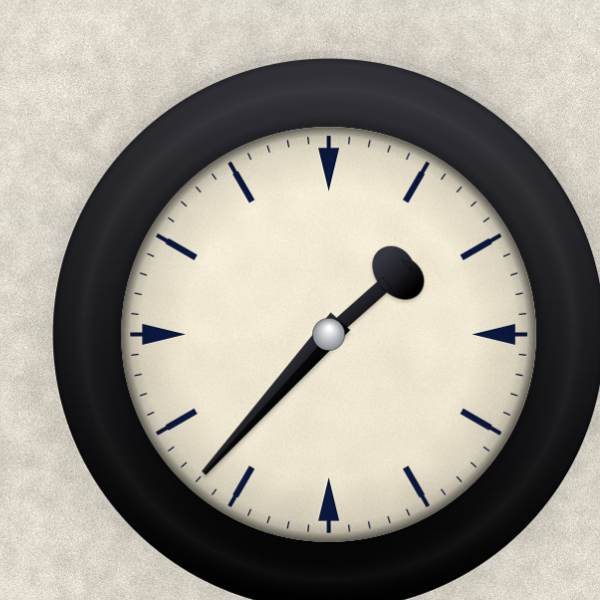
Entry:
1 h 37 min
